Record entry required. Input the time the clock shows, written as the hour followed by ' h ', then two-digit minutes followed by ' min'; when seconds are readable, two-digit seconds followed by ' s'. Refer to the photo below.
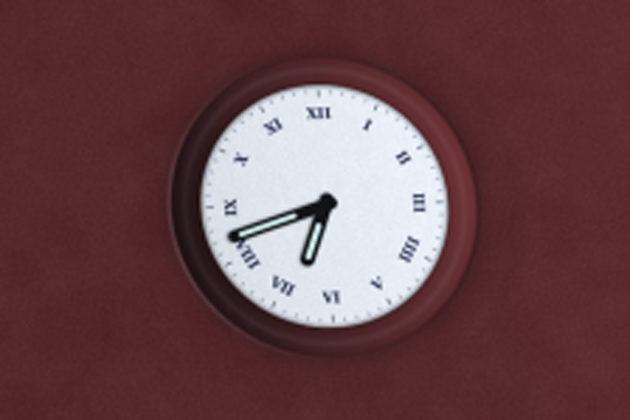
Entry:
6 h 42 min
